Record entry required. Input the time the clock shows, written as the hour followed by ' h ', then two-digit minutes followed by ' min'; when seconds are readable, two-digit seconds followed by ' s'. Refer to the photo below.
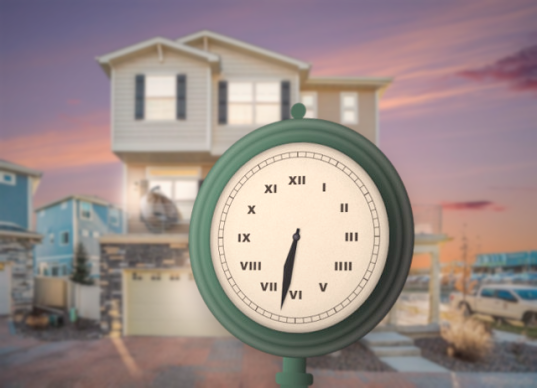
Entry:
6 h 32 min
